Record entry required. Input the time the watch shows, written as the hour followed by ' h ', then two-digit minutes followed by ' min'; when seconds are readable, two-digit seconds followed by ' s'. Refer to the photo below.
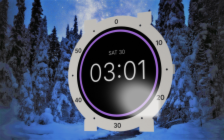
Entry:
3 h 01 min
